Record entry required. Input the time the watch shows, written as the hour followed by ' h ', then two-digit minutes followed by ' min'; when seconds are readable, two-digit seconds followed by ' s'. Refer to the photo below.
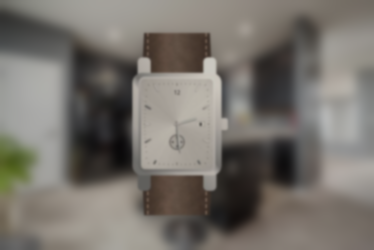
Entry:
2 h 29 min
